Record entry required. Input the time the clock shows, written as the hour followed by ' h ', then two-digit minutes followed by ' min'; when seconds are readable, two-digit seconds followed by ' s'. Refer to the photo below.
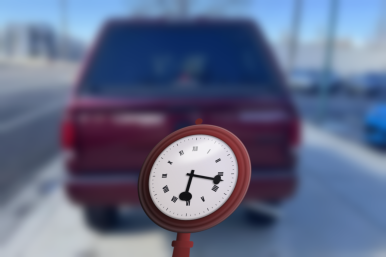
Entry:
6 h 17 min
